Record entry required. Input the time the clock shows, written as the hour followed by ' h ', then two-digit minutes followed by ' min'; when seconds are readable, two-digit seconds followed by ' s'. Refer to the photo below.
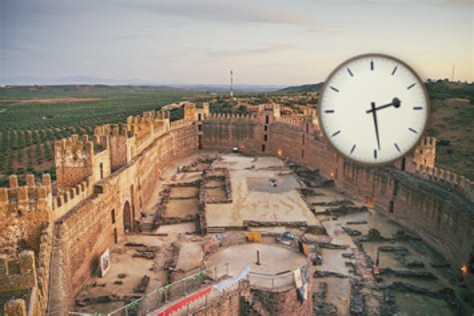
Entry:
2 h 29 min
